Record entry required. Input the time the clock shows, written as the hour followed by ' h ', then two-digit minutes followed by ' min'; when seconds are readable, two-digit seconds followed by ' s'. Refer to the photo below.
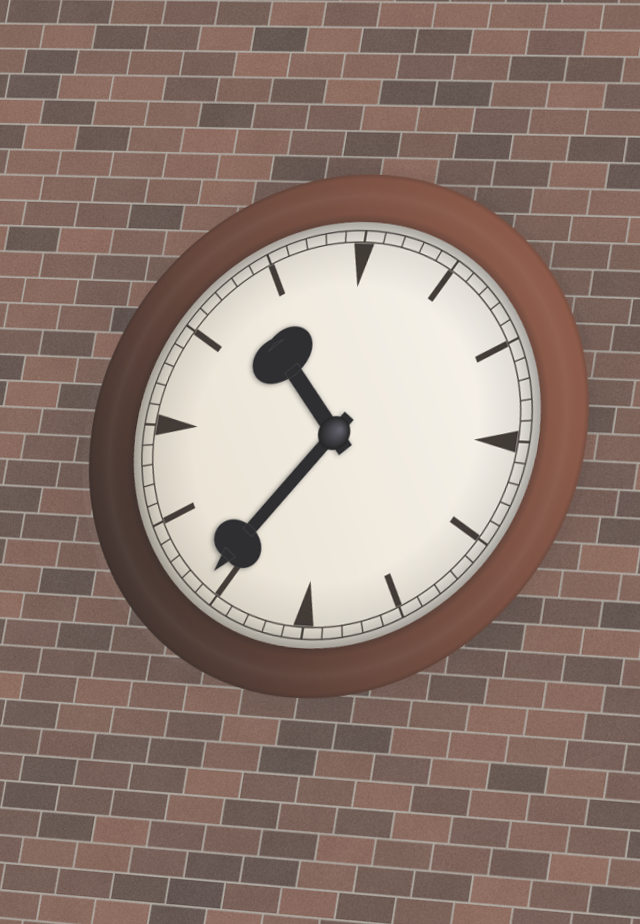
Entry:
10 h 36 min
